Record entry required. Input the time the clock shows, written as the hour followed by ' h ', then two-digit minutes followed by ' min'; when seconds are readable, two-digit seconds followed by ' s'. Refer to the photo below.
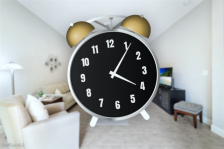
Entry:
4 h 06 min
